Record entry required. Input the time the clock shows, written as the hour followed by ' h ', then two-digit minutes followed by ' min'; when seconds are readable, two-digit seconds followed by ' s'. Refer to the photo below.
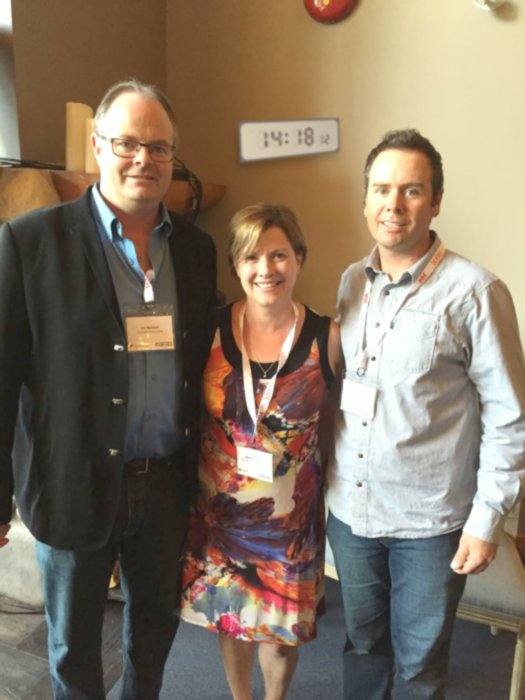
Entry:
14 h 18 min
